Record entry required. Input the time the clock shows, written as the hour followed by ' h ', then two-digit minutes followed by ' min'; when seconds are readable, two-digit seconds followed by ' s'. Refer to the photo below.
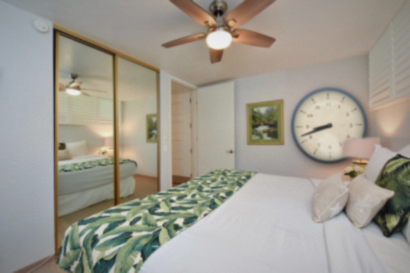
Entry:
8 h 42 min
